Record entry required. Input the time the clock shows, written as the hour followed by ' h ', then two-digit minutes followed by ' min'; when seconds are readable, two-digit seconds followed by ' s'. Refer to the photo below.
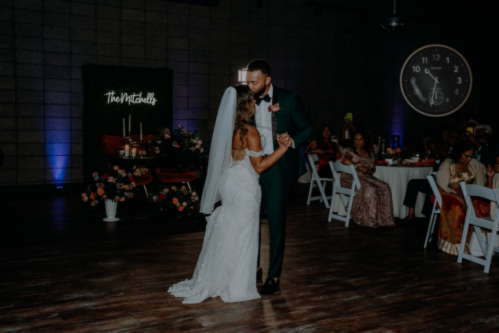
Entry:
10 h 32 min
